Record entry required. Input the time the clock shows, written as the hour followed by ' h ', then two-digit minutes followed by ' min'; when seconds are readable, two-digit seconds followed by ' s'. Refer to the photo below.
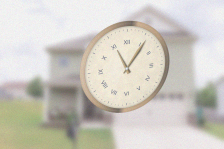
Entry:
11 h 06 min
